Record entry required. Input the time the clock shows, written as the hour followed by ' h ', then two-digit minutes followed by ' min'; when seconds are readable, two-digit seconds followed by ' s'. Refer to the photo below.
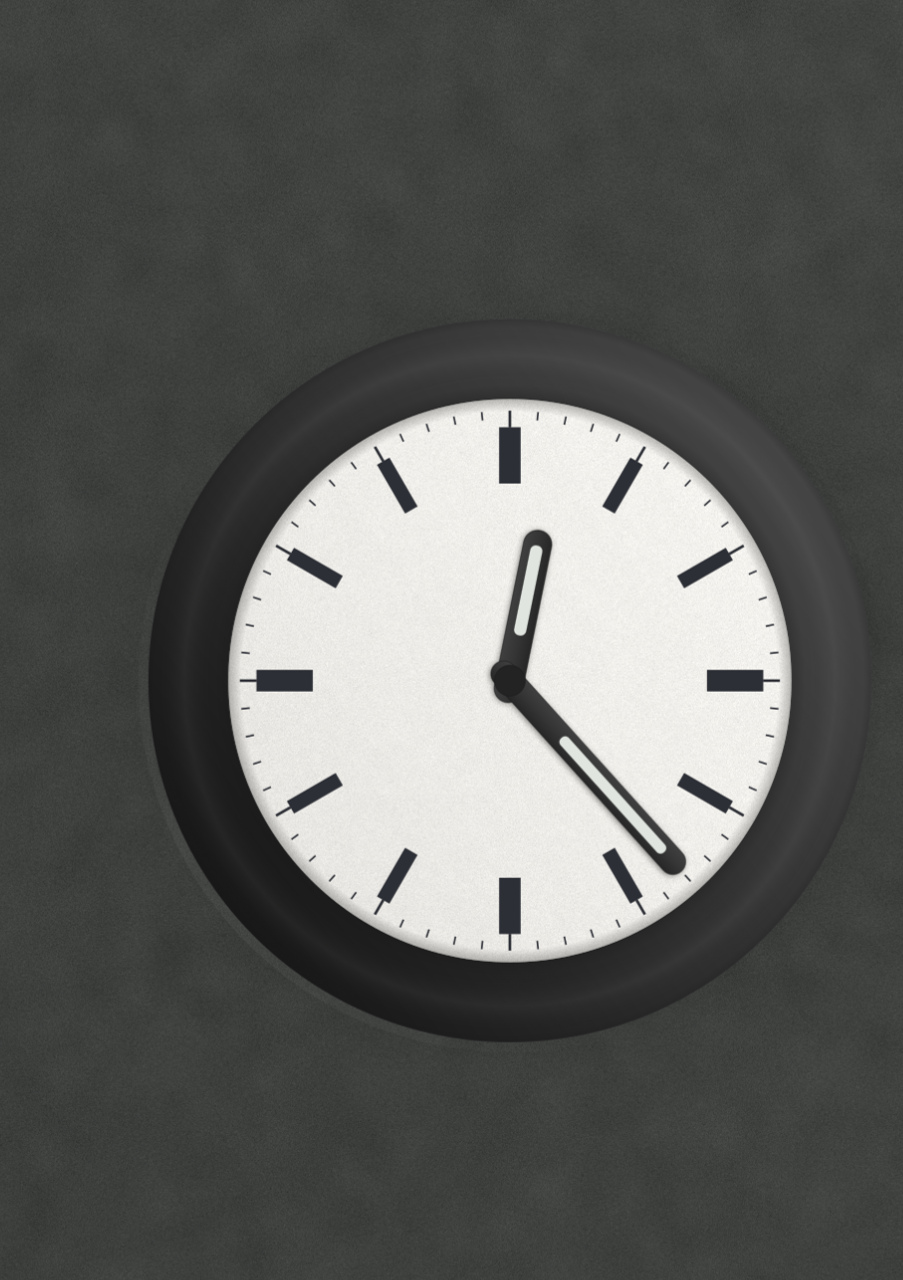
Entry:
12 h 23 min
